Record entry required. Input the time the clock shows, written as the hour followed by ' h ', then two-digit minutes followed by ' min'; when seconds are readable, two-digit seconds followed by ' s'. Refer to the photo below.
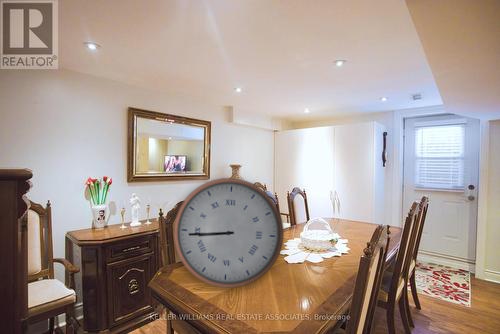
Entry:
8 h 44 min
